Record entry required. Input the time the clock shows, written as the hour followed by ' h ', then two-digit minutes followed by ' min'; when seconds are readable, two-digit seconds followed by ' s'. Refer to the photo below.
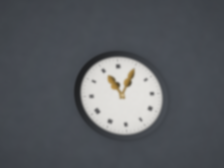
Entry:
11 h 05 min
